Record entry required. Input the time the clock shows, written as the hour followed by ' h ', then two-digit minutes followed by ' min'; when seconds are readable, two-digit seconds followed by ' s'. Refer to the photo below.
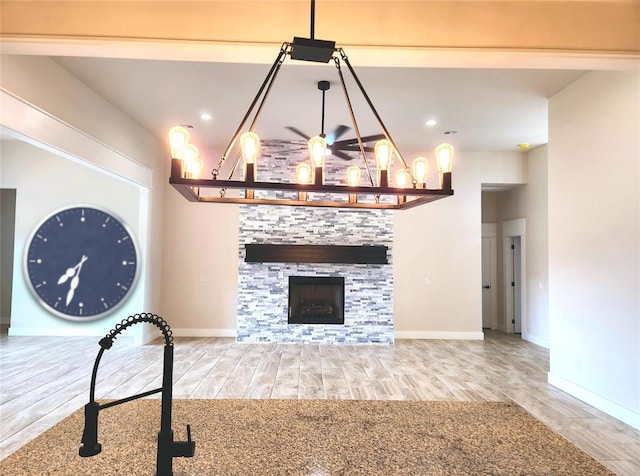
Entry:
7 h 33 min
